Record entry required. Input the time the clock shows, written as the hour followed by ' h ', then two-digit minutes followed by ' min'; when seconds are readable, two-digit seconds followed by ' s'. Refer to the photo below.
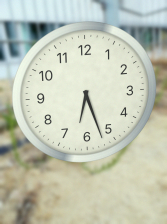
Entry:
6 h 27 min
